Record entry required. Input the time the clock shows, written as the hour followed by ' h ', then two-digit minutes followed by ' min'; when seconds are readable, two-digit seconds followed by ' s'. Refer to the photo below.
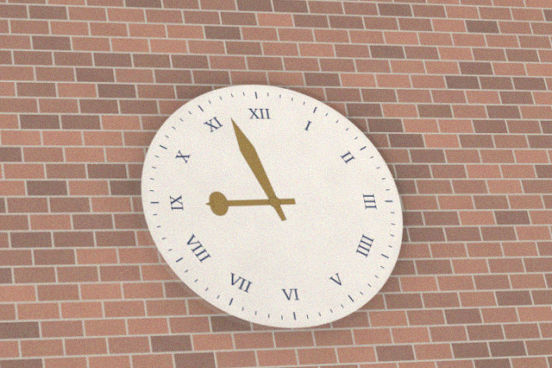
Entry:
8 h 57 min
